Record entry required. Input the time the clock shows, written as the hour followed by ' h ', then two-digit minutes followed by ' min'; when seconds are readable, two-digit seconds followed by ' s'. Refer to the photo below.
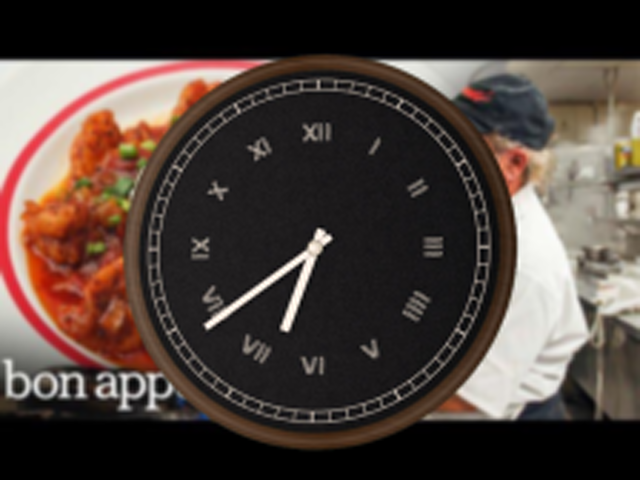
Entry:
6 h 39 min
